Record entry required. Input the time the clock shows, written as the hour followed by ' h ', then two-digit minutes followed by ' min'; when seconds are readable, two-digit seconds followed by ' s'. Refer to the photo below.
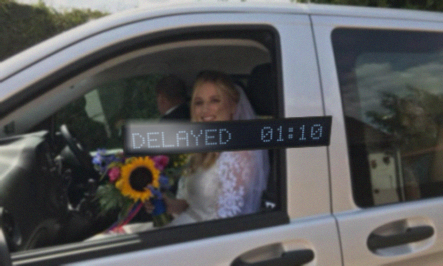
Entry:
1 h 10 min
